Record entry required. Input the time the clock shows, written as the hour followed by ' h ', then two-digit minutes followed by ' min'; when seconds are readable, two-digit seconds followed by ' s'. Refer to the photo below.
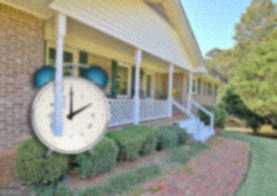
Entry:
2 h 00 min
